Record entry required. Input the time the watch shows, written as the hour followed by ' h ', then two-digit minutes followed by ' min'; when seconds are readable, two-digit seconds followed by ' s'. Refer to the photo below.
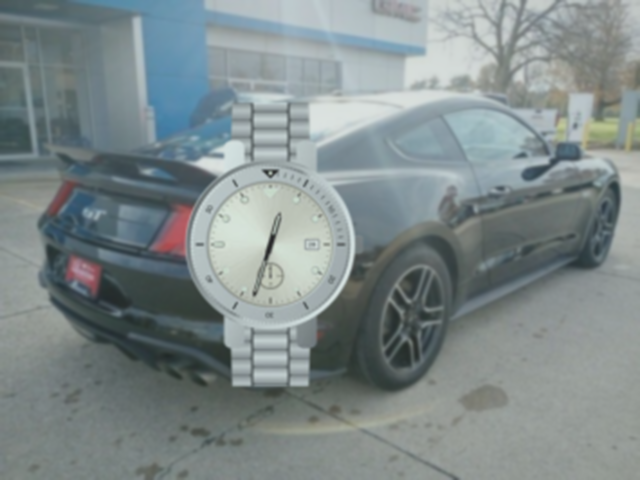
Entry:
12 h 33 min
